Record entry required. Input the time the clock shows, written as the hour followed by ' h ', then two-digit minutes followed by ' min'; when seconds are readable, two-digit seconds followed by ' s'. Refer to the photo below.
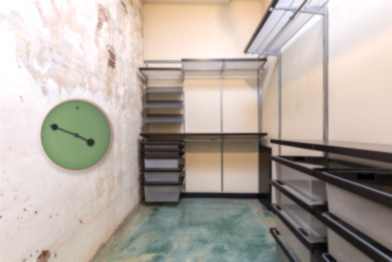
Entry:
3 h 48 min
